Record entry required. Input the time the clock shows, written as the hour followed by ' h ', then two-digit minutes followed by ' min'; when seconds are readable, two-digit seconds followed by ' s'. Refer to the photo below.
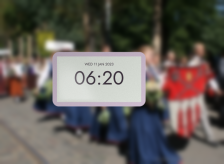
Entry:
6 h 20 min
